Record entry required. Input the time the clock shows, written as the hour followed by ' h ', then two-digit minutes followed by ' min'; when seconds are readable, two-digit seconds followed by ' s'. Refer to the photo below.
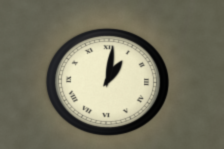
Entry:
1 h 01 min
